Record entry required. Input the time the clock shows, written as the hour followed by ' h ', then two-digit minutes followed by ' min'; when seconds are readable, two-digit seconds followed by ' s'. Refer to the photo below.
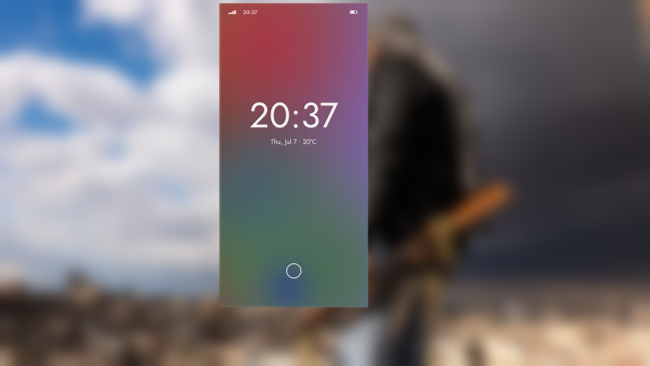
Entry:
20 h 37 min
